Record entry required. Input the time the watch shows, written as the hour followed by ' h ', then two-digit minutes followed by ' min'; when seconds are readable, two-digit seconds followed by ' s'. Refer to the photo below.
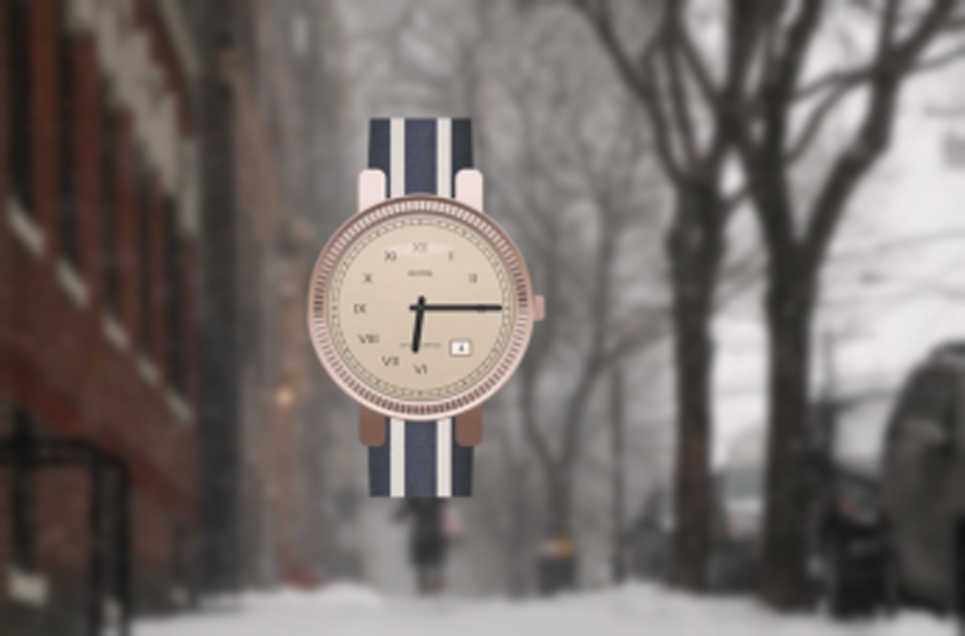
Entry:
6 h 15 min
